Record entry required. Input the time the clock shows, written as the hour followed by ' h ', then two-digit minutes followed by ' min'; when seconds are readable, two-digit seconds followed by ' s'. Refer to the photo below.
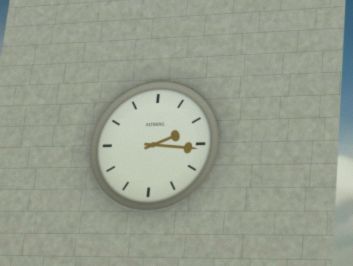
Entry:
2 h 16 min
